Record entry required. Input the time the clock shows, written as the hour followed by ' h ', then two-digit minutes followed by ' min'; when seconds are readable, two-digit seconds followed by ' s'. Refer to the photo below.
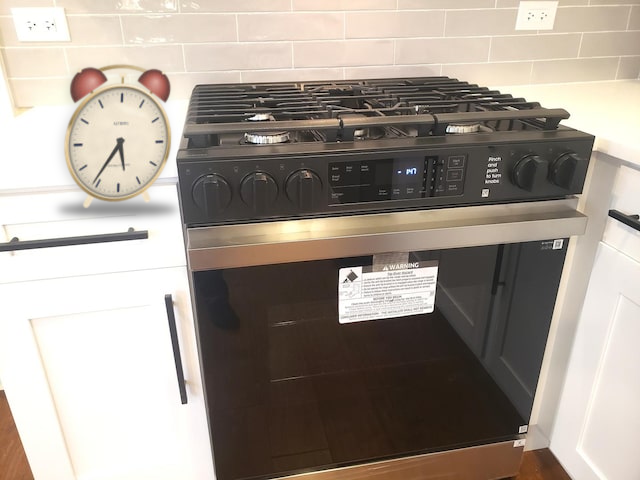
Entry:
5 h 36 min
